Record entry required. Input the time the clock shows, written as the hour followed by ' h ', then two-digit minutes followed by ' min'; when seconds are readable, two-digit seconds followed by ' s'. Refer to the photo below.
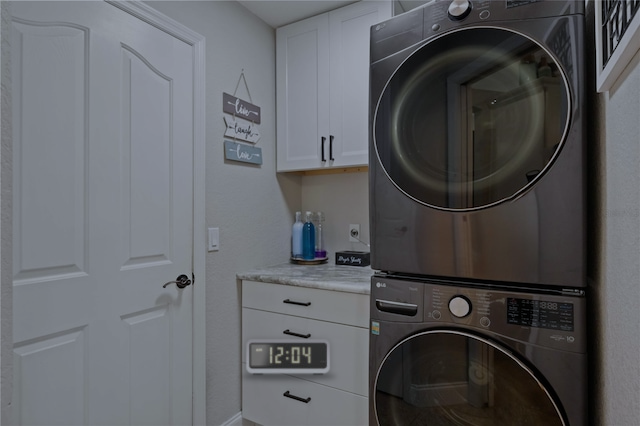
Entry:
12 h 04 min
